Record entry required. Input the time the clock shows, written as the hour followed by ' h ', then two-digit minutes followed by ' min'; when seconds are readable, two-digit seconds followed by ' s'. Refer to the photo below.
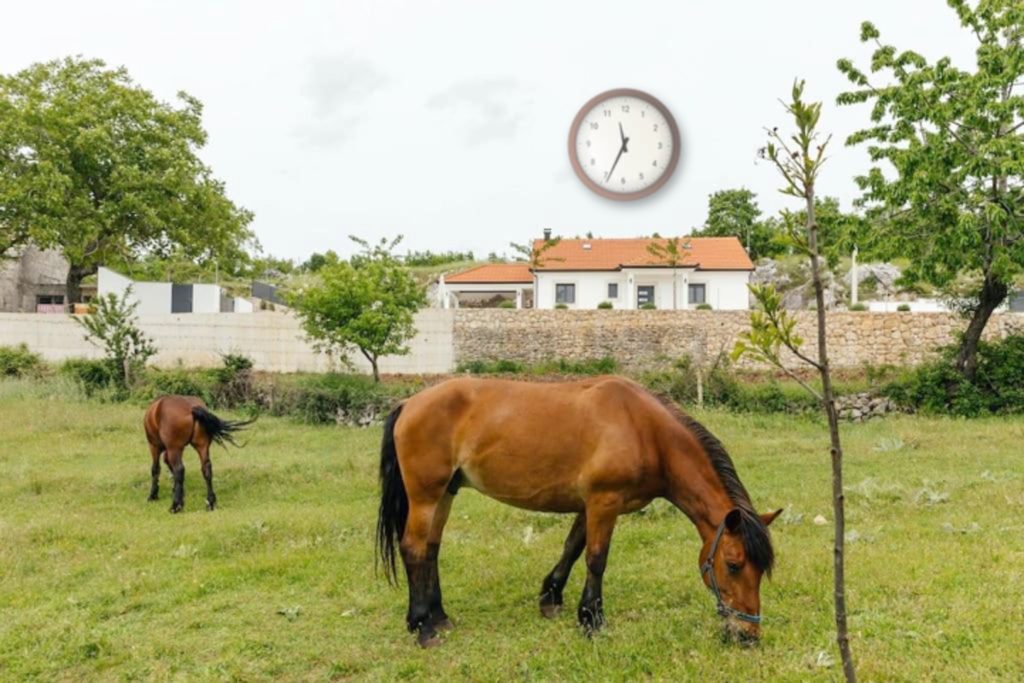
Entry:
11 h 34 min
